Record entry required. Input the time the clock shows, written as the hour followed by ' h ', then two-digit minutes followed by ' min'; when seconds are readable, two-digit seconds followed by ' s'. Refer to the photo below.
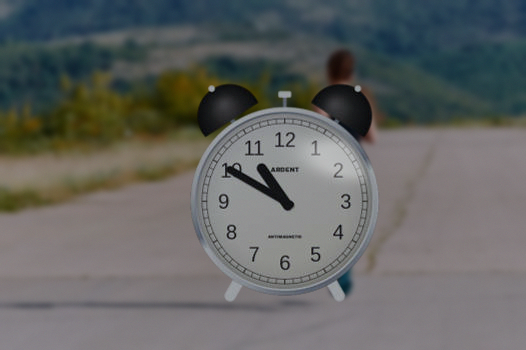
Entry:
10 h 50 min
